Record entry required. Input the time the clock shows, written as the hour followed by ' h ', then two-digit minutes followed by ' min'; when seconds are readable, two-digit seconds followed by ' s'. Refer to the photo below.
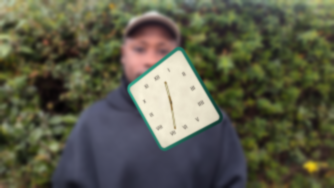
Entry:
12 h 34 min
